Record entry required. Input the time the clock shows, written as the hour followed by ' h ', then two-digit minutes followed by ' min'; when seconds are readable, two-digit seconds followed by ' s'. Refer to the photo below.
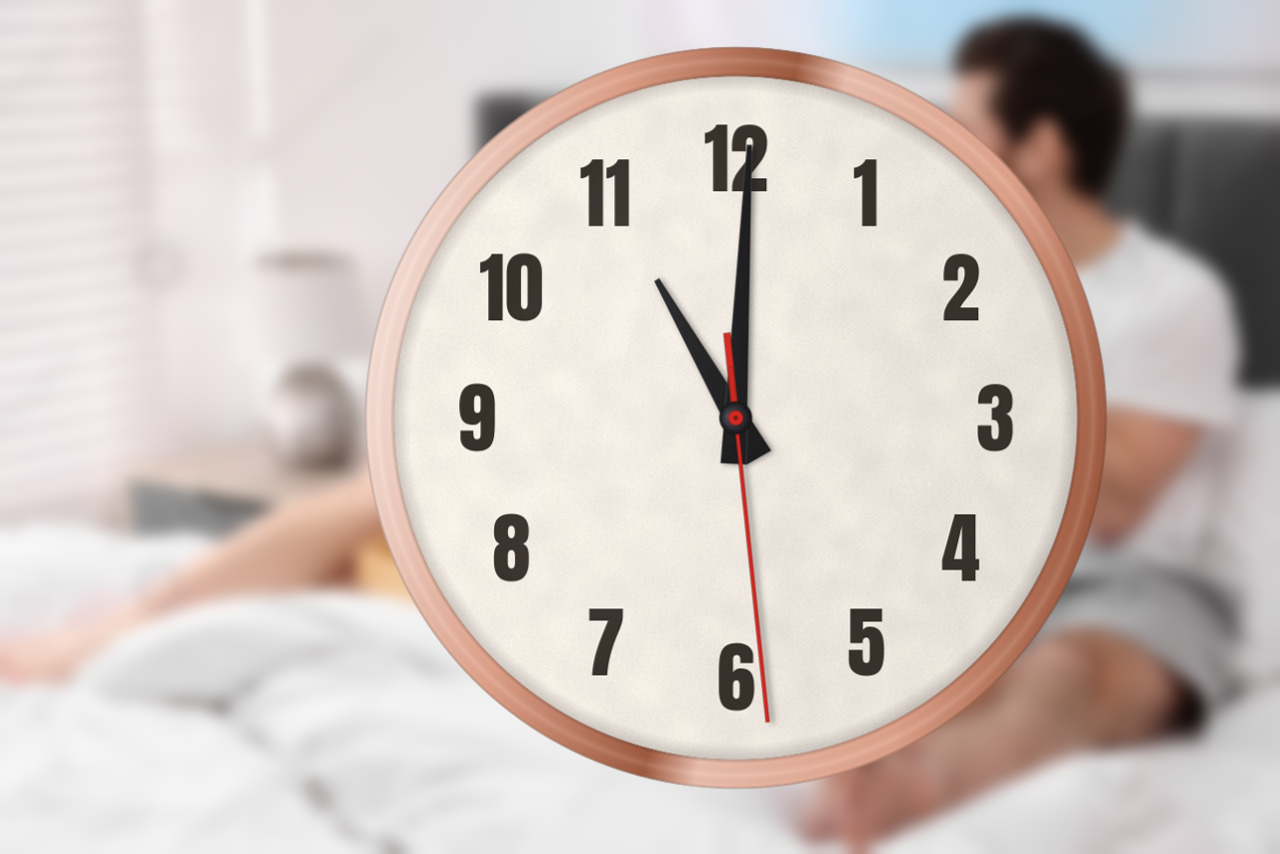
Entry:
11 h 00 min 29 s
